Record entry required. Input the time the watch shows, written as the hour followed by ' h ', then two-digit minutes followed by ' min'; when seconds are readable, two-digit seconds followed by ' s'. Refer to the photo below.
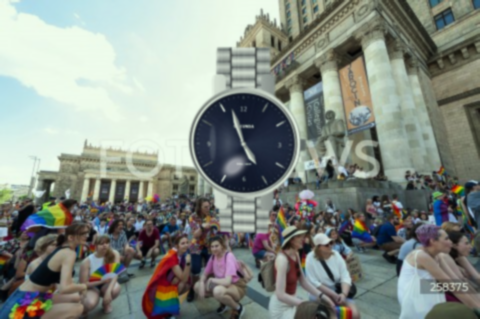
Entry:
4 h 57 min
